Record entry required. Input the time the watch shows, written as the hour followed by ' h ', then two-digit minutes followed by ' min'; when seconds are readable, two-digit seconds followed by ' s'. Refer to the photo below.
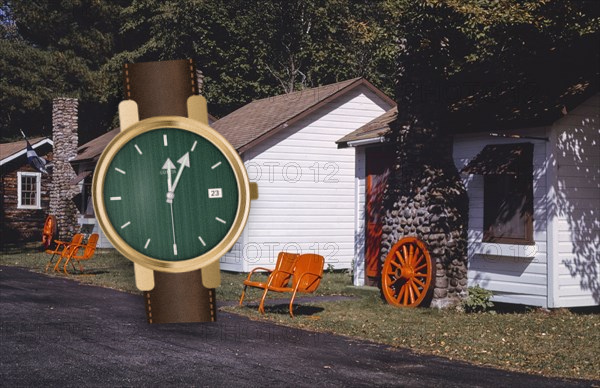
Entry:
12 h 04 min 30 s
